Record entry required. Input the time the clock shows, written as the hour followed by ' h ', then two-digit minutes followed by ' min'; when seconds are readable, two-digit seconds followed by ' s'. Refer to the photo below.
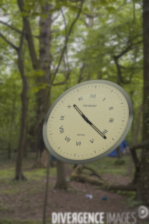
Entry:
10 h 21 min
